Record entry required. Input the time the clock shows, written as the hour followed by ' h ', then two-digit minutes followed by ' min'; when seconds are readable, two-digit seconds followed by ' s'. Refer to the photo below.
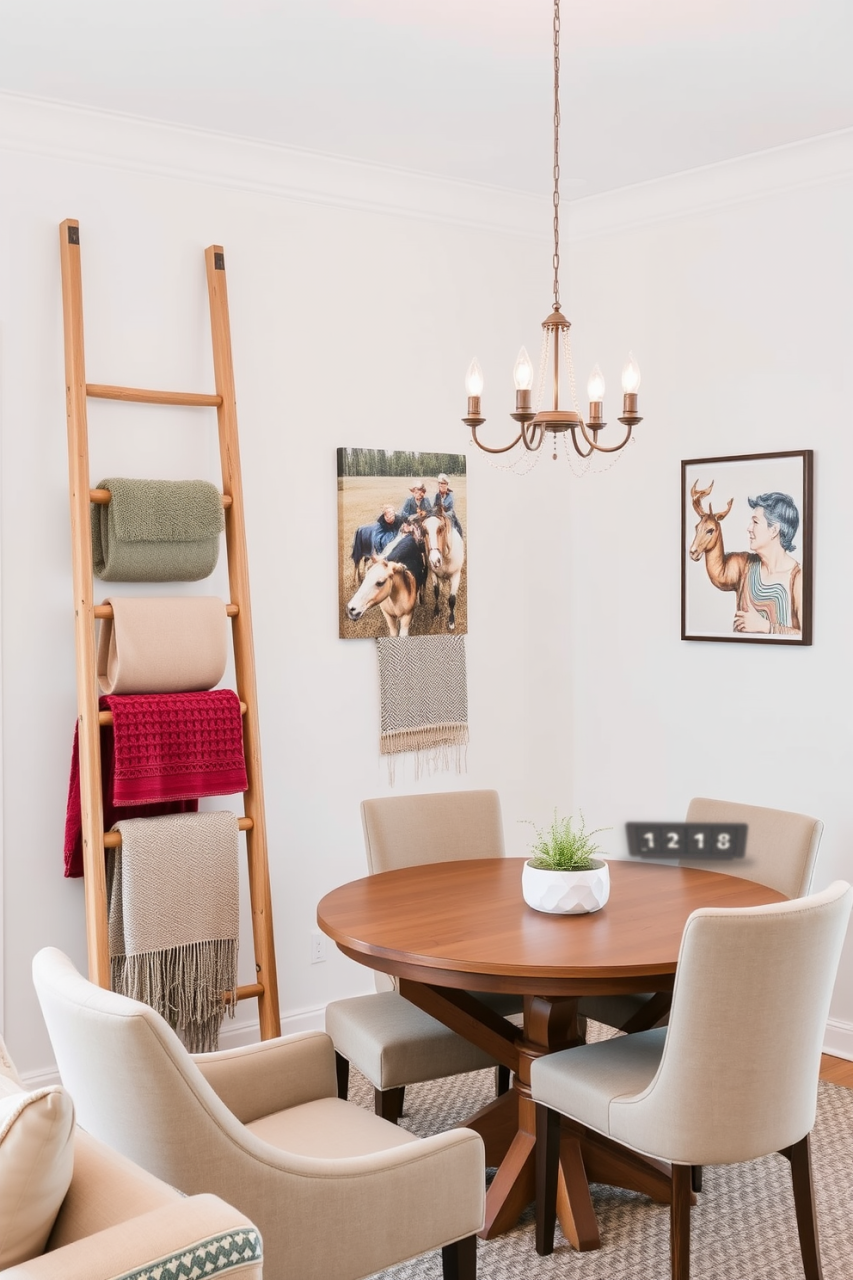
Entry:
12 h 18 min
